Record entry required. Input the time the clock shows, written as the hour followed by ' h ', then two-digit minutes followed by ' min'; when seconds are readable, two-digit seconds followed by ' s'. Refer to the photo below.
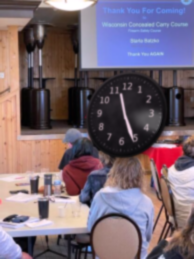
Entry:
11 h 26 min
